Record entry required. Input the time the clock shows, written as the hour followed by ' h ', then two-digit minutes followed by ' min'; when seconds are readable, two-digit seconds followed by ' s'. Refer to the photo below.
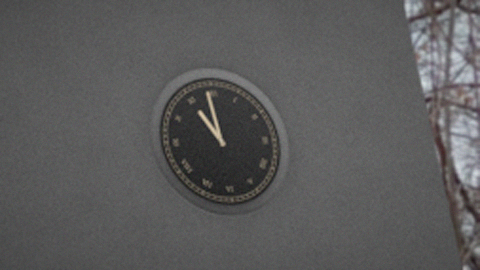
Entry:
10 h 59 min
